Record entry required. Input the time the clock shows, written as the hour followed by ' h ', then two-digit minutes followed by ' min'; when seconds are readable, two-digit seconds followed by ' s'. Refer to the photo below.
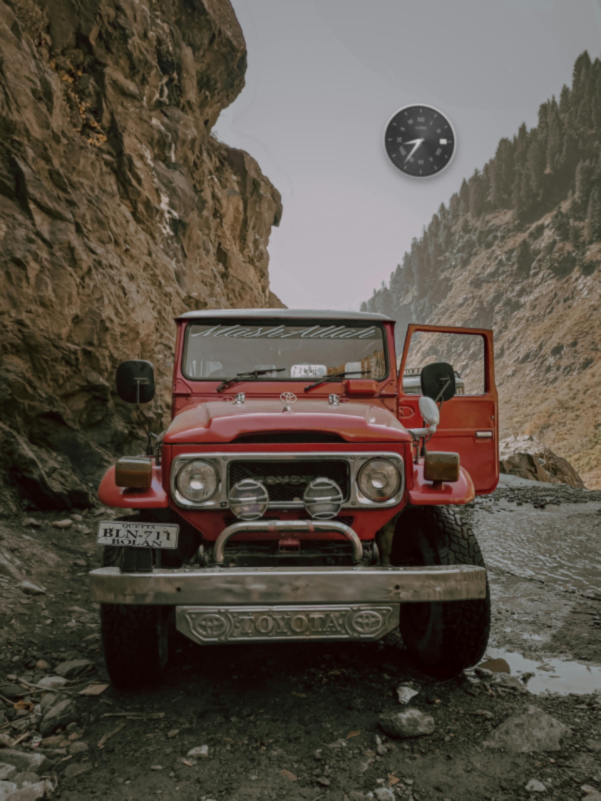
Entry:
8 h 36 min
